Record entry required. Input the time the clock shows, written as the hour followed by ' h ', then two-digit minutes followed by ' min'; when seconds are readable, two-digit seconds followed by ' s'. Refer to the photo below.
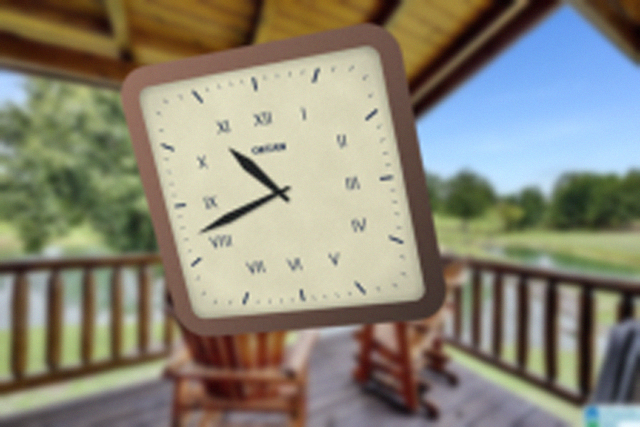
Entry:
10 h 42 min
